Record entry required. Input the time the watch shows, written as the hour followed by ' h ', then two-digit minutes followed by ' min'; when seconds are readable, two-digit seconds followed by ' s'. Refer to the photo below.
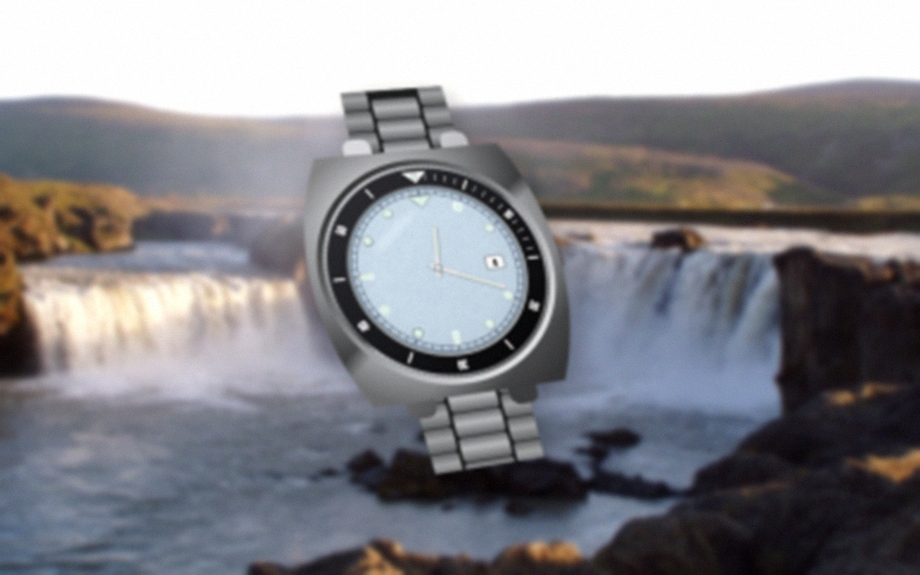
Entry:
12 h 19 min
